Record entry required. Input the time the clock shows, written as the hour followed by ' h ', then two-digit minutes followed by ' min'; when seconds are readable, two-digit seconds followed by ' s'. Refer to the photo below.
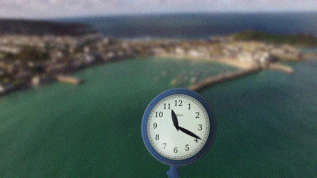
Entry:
11 h 19 min
